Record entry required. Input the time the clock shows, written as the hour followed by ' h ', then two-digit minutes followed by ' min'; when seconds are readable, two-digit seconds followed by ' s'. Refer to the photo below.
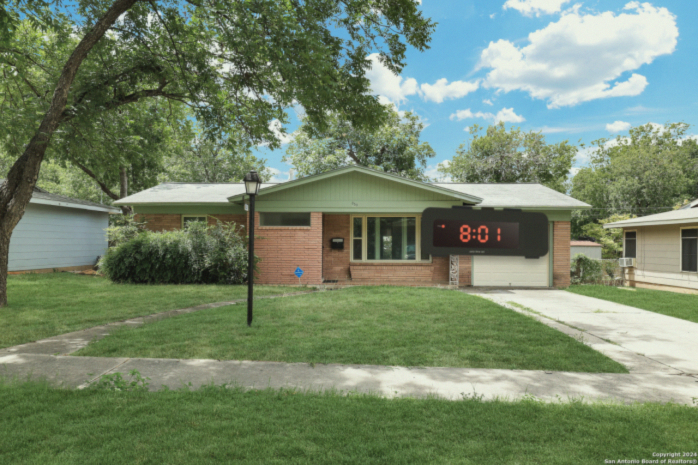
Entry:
8 h 01 min
